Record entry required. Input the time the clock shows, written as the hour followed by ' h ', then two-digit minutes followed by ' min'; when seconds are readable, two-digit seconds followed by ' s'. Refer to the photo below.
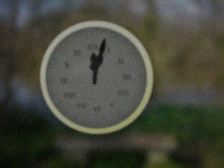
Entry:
12 h 03 min
